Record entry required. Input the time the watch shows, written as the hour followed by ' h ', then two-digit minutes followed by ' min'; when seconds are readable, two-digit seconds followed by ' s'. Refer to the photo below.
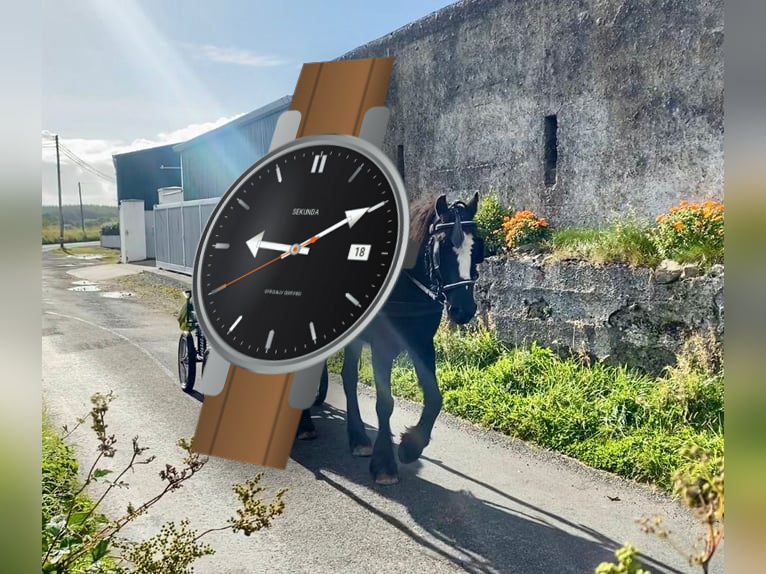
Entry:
9 h 09 min 40 s
